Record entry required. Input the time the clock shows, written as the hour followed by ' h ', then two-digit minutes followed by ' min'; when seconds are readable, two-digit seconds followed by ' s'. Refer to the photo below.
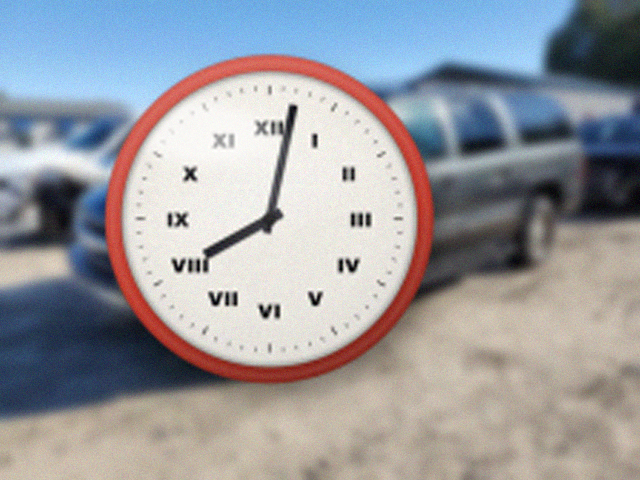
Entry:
8 h 02 min
